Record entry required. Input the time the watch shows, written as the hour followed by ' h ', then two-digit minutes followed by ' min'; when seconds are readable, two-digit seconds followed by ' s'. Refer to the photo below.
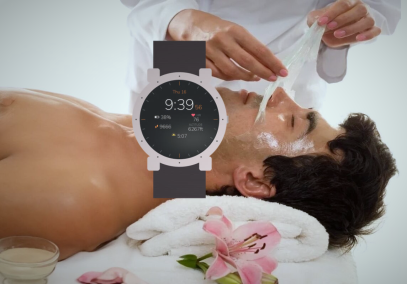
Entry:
9 h 39 min
